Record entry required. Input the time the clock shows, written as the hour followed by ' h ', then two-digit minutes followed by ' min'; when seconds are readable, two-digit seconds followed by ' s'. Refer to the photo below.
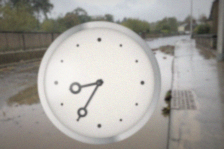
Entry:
8 h 35 min
